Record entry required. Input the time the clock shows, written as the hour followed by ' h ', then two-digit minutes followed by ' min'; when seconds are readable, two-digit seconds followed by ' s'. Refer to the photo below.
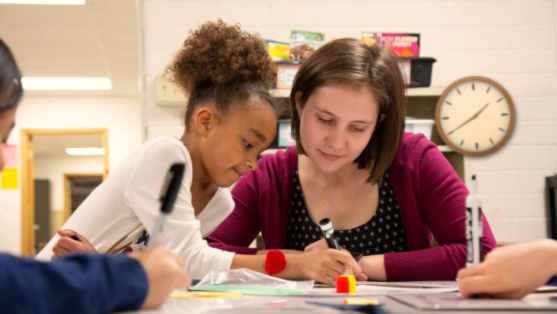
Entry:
1 h 40 min
